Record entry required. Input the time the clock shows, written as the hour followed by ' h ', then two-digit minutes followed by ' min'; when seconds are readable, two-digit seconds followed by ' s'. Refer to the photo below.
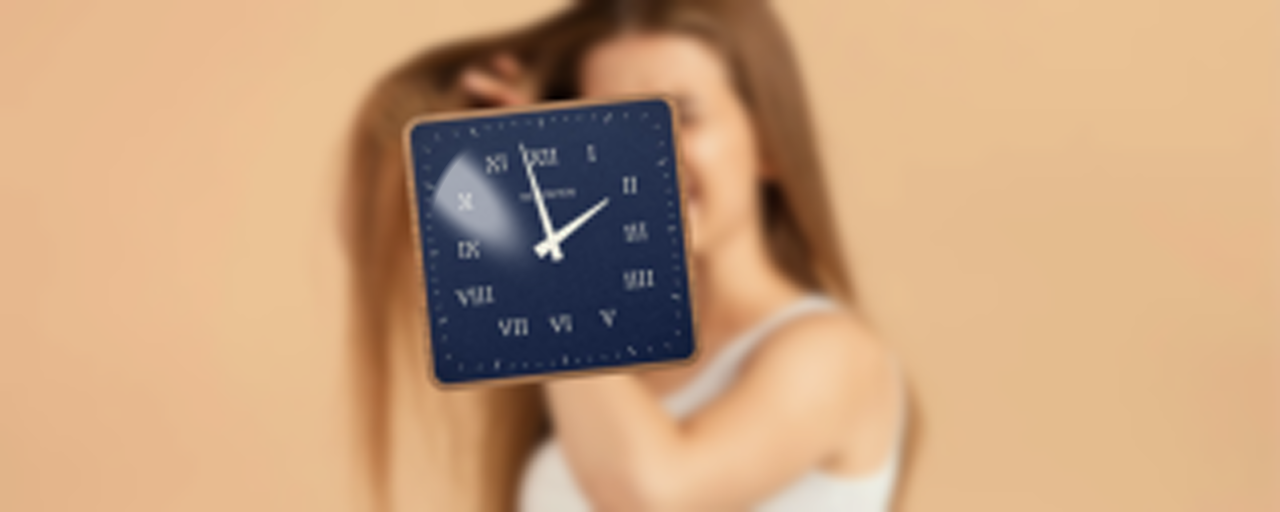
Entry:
1 h 58 min
